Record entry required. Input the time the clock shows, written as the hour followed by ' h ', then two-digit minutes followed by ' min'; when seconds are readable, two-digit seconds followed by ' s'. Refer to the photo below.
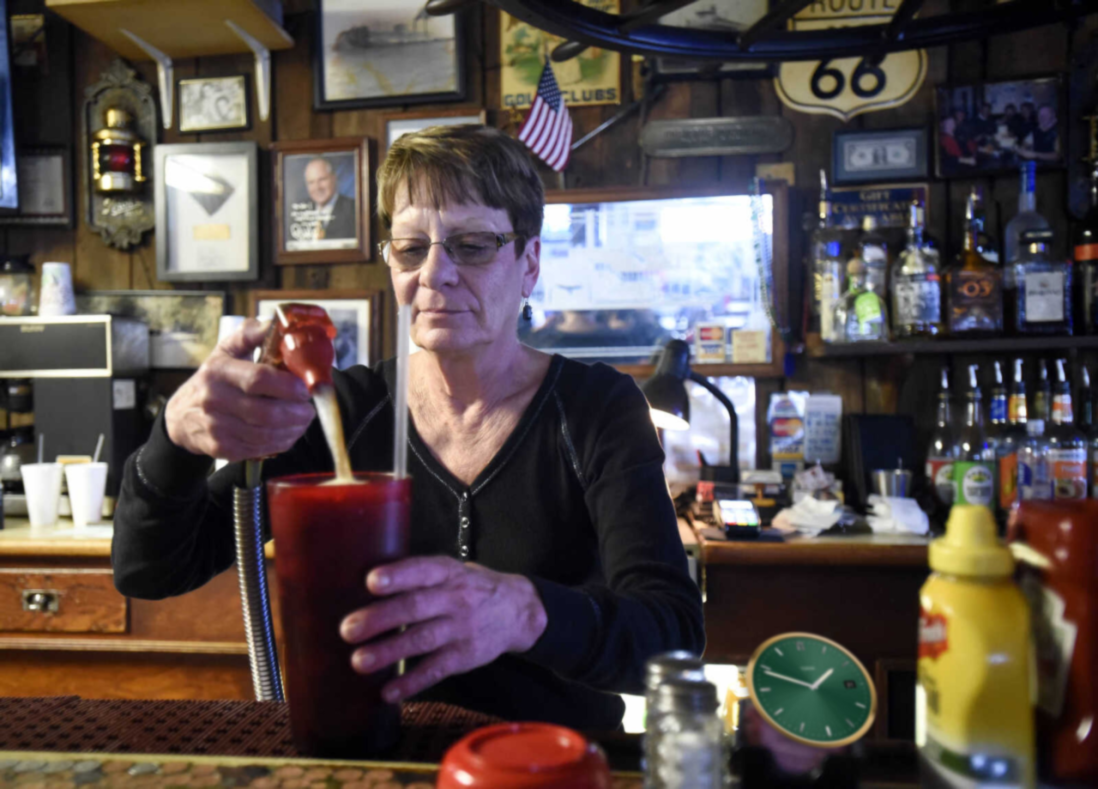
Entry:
1 h 49 min
